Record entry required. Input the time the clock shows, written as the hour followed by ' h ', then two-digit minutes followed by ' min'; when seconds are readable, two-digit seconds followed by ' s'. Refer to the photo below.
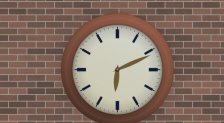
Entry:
6 h 11 min
